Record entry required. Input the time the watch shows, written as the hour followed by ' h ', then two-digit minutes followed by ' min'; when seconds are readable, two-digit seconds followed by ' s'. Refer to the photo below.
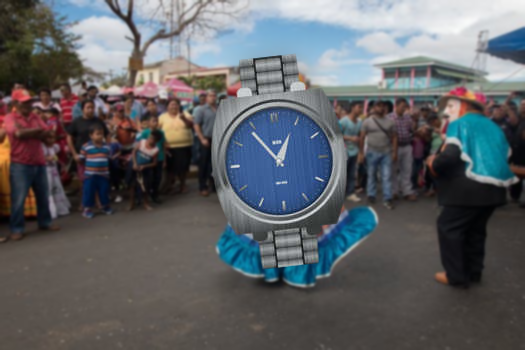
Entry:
12 h 54 min
